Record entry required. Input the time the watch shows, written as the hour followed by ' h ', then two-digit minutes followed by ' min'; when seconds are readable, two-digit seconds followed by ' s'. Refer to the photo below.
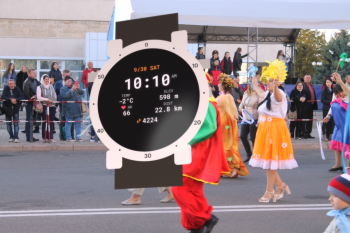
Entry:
10 h 10 min
